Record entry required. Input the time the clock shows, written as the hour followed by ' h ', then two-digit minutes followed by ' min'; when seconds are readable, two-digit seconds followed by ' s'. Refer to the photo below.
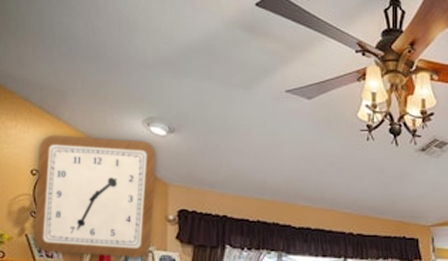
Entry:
1 h 34 min
